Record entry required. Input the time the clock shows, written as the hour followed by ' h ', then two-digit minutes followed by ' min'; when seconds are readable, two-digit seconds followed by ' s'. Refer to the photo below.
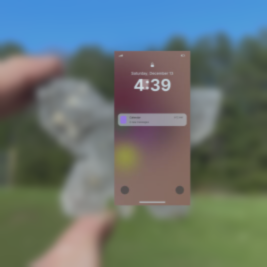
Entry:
4 h 39 min
